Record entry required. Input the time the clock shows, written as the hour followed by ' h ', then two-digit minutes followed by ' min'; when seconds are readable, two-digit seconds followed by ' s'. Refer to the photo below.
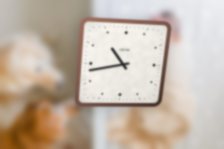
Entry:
10 h 43 min
